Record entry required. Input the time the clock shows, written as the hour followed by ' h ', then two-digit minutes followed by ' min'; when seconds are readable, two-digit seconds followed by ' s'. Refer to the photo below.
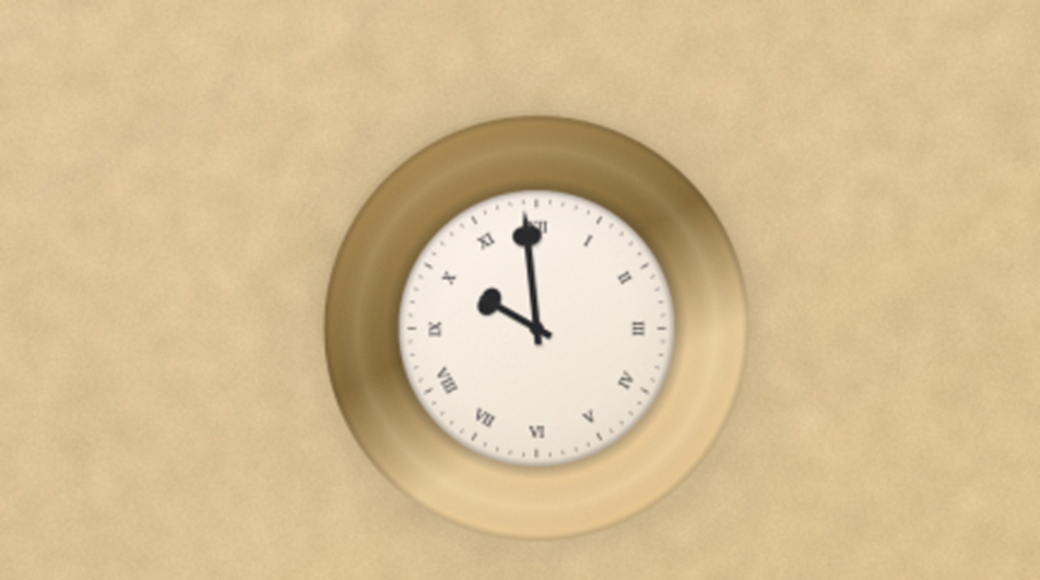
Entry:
9 h 59 min
